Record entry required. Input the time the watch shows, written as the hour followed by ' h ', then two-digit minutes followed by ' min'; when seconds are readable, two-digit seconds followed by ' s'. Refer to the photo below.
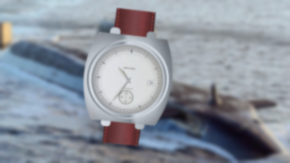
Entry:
10 h 35 min
